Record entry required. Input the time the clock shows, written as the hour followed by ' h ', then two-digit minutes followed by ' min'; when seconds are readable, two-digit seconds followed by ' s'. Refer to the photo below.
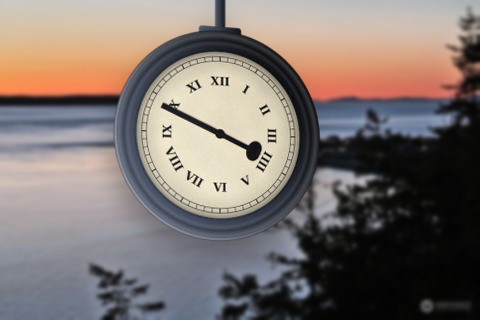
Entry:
3 h 49 min
